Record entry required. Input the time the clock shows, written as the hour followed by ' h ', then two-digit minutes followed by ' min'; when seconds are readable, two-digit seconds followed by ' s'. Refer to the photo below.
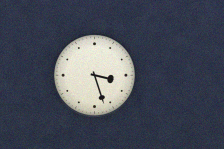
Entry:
3 h 27 min
